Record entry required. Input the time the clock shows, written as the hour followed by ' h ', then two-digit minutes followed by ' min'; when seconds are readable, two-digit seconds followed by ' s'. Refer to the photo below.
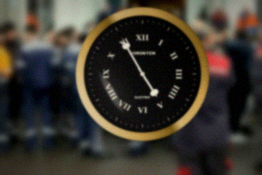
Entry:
4 h 55 min
